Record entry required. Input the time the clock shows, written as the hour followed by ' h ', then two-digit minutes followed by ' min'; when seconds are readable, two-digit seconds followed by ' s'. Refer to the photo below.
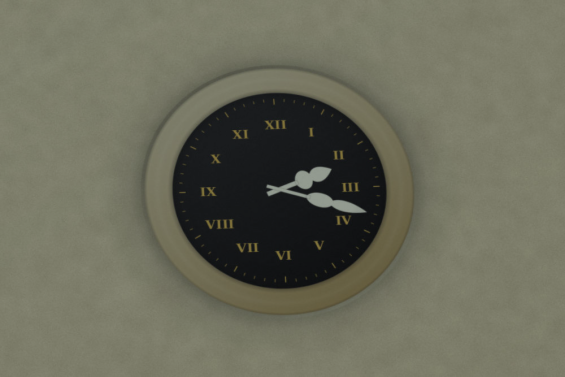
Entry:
2 h 18 min
